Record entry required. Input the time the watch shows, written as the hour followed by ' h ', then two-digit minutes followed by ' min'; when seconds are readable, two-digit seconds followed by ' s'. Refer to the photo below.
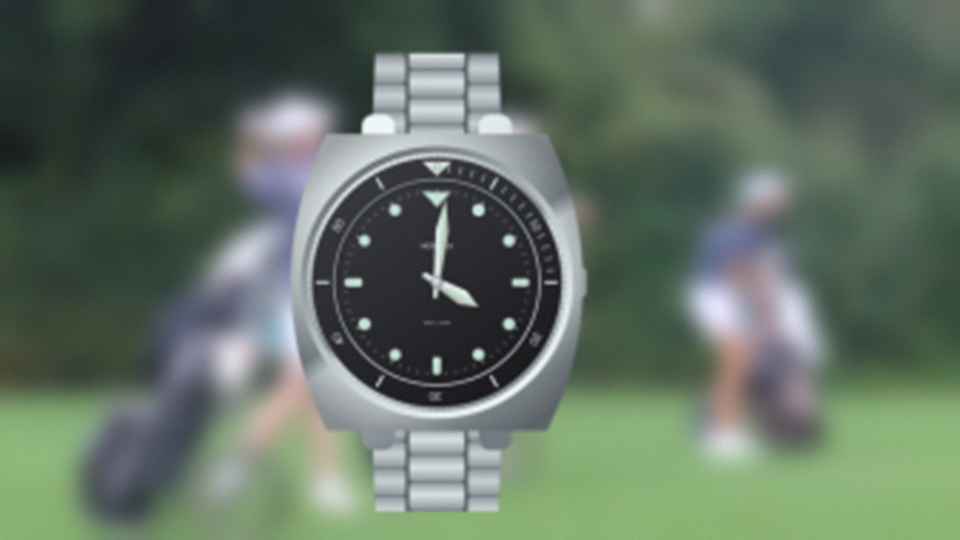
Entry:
4 h 01 min
